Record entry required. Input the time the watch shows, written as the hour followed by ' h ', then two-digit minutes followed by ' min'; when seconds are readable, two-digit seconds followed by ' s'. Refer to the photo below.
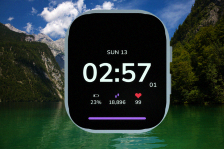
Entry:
2 h 57 min
